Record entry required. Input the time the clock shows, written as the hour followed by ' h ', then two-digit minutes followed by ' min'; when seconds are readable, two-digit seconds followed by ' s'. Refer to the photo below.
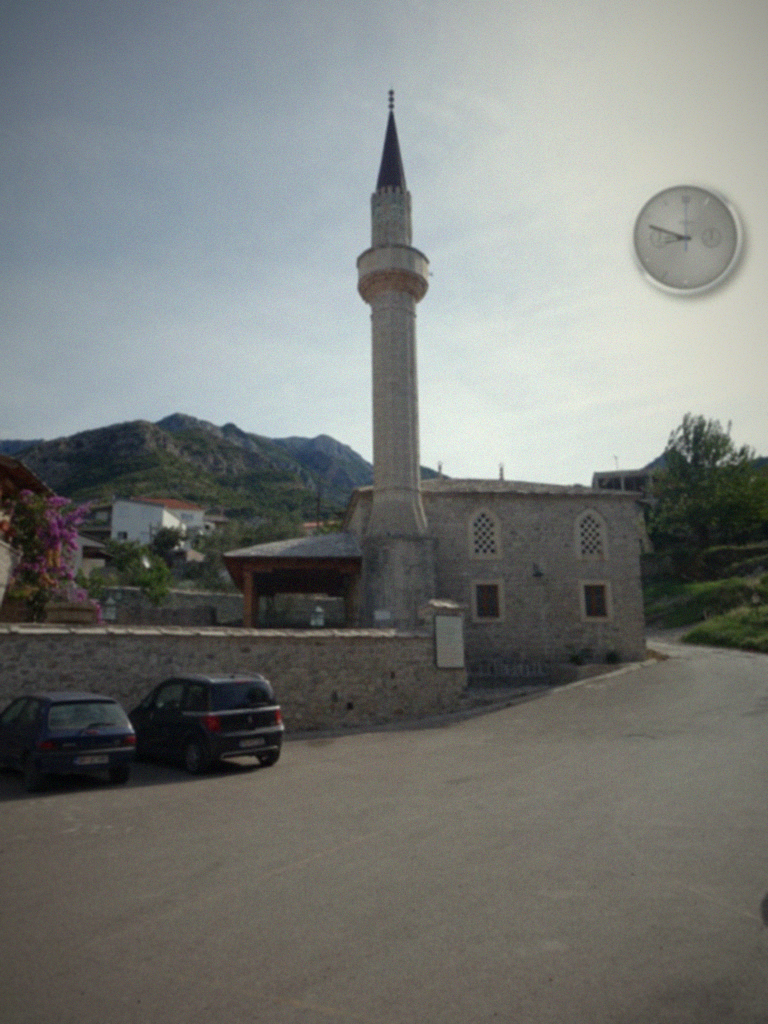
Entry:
8 h 48 min
